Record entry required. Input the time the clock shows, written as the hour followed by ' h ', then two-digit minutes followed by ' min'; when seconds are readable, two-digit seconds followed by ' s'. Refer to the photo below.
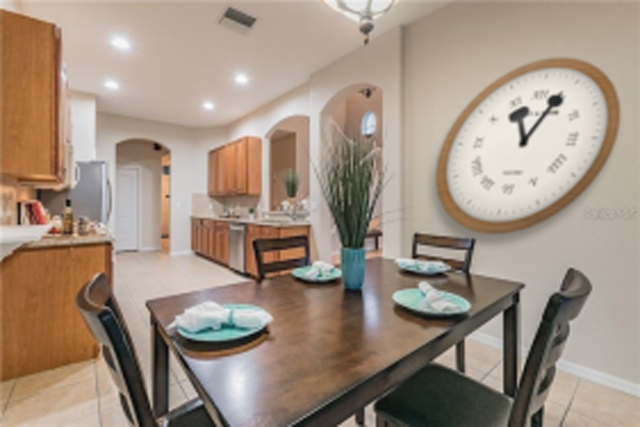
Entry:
11 h 04 min
